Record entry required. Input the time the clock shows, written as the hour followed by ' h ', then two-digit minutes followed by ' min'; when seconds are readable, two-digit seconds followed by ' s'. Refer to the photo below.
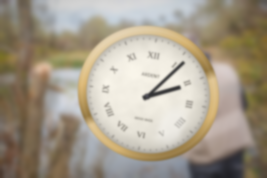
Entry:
2 h 06 min
